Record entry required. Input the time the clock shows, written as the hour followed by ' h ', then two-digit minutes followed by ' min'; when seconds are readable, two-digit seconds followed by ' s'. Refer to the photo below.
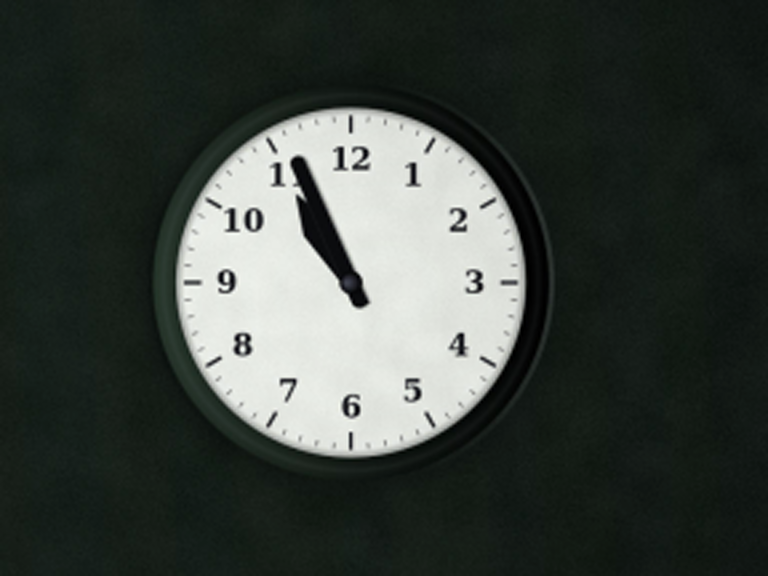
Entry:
10 h 56 min
